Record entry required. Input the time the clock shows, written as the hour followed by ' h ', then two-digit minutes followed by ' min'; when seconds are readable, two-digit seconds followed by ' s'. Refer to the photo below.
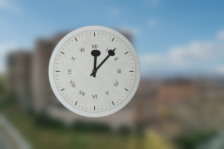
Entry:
12 h 07 min
